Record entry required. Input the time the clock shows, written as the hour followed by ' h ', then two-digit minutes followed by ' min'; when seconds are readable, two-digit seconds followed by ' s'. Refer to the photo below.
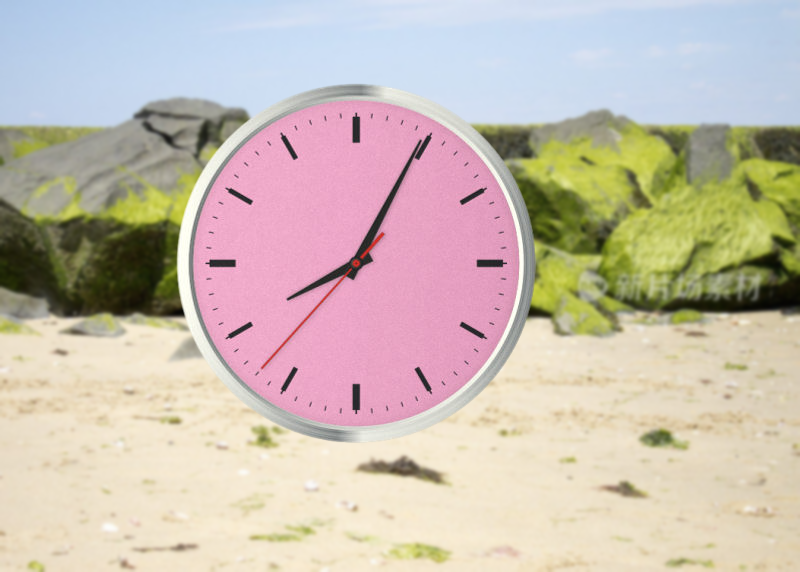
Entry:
8 h 04 min 37 s
